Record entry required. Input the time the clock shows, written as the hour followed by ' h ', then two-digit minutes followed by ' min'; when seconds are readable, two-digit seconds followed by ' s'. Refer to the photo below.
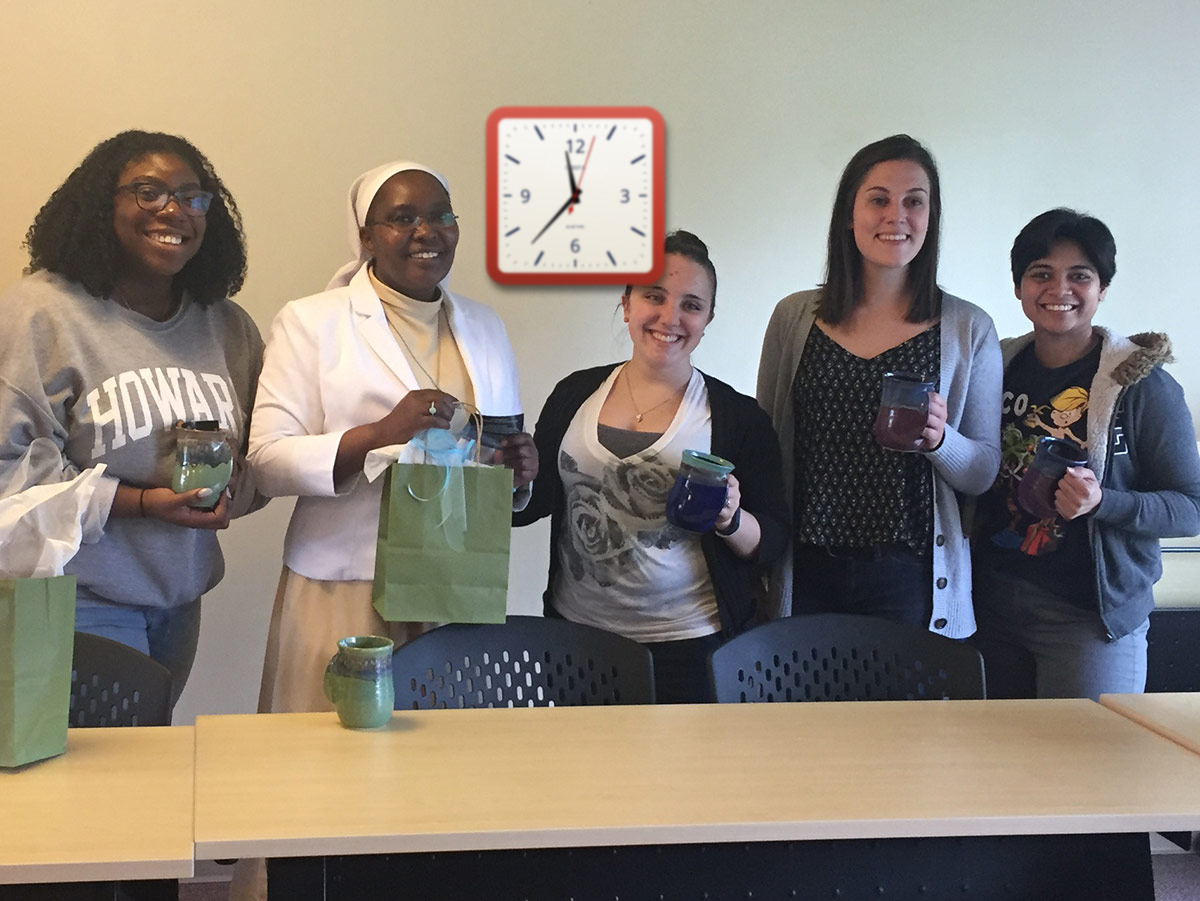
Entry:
11 h 37 min 03 s
